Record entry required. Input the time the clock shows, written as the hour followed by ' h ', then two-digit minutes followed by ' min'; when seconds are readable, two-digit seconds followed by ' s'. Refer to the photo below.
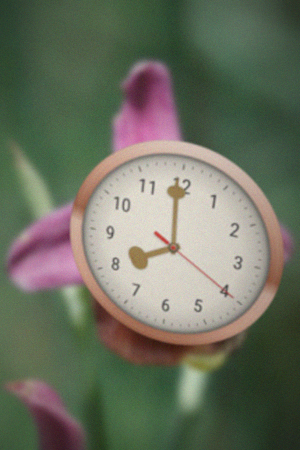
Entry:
7 h 59 min 20 s
